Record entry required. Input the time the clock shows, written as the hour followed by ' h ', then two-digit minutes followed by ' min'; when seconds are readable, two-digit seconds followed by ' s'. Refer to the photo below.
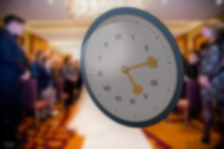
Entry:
5 h 14 min
